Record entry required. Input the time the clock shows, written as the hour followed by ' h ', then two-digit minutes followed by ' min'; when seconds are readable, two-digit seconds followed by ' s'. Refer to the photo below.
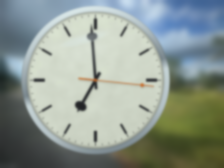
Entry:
6 h 59 min 16 s
